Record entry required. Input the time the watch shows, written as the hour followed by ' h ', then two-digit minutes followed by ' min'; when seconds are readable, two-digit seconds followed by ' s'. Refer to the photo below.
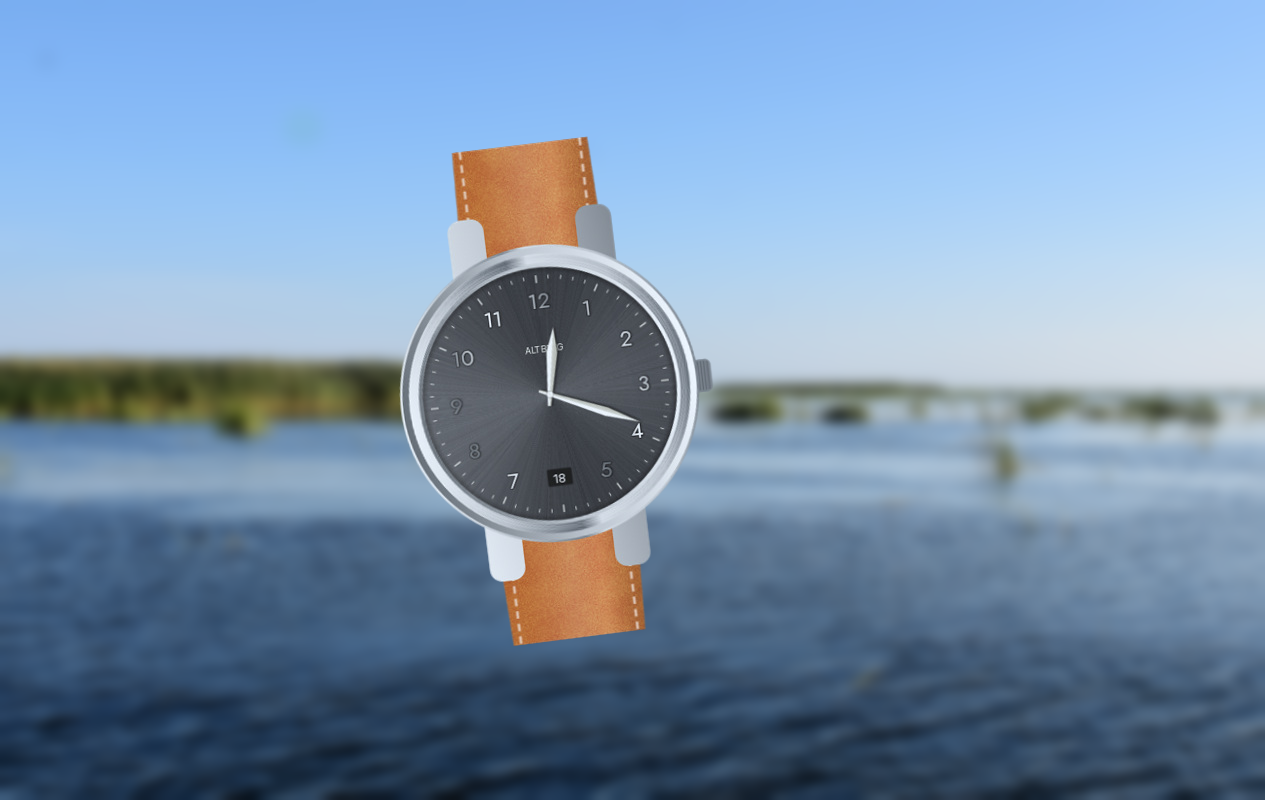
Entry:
12 h 19 min
